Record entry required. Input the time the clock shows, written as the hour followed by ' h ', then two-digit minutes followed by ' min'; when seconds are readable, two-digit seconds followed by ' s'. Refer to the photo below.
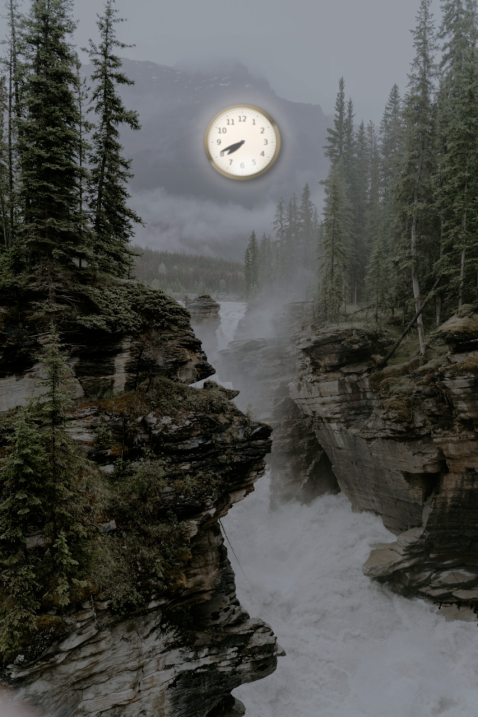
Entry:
7 h 41 min
